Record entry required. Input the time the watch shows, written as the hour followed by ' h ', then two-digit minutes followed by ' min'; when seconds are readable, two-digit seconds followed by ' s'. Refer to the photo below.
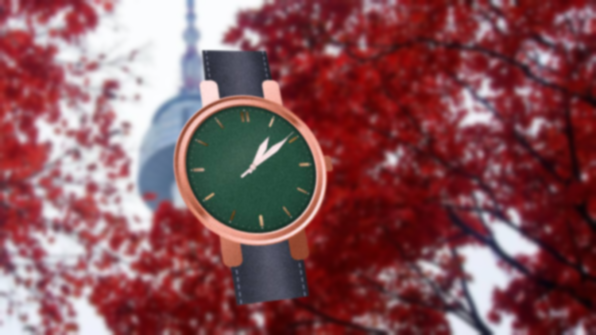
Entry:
1 h 09 min 09 s
